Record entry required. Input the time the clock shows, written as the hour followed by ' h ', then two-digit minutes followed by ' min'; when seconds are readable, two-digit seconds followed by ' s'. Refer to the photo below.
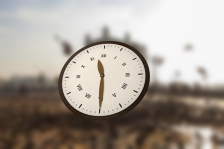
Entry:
11 h 30 min
